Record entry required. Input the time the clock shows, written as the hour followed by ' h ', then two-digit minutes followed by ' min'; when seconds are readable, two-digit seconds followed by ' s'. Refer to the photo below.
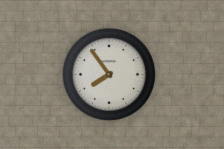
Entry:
7 h 54 min
